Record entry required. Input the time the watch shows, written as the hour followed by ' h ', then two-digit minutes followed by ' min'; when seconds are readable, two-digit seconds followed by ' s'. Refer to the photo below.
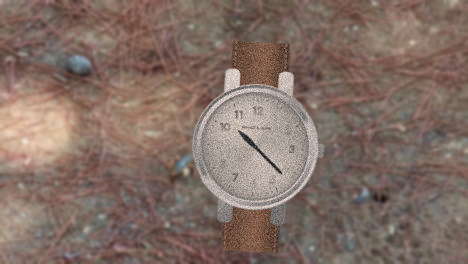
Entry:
10 h 22 min
